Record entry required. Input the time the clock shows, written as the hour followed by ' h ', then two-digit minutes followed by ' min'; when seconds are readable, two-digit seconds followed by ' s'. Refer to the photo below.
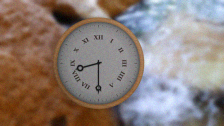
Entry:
8 h 30 min
